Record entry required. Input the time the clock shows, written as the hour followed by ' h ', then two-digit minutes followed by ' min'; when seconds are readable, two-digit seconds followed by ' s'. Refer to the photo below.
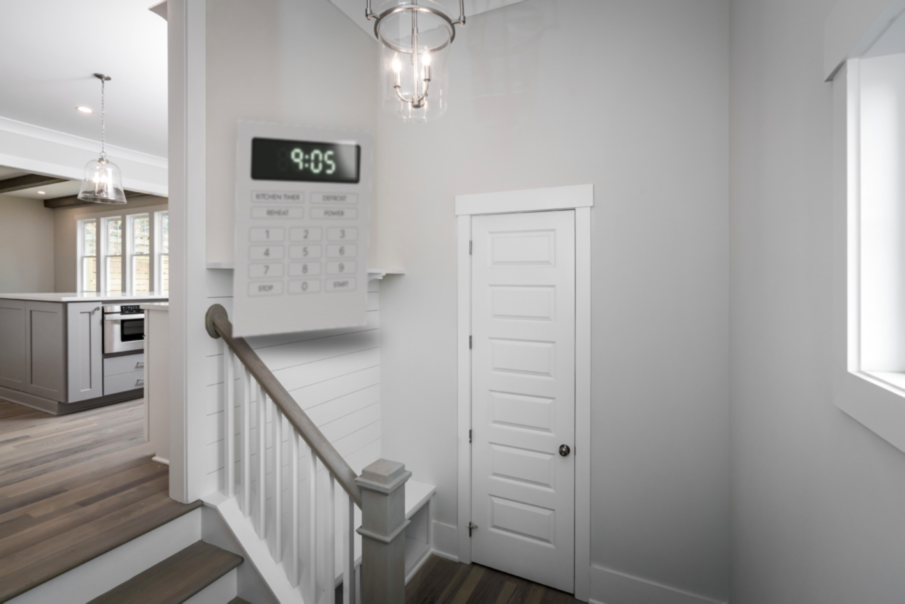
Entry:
9 h 05 min
